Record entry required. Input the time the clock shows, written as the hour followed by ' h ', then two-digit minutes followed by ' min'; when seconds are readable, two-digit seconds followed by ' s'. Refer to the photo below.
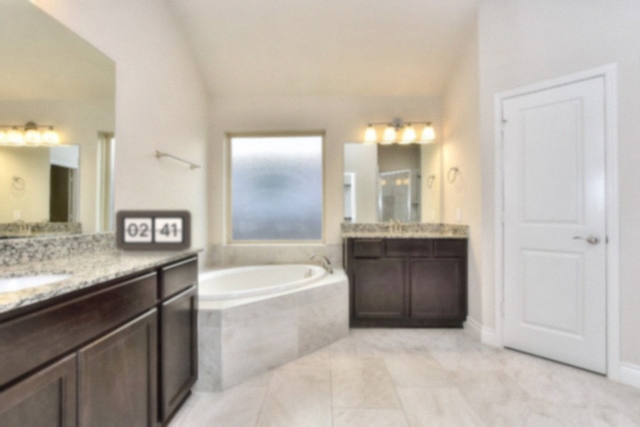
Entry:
2 h 41 min
